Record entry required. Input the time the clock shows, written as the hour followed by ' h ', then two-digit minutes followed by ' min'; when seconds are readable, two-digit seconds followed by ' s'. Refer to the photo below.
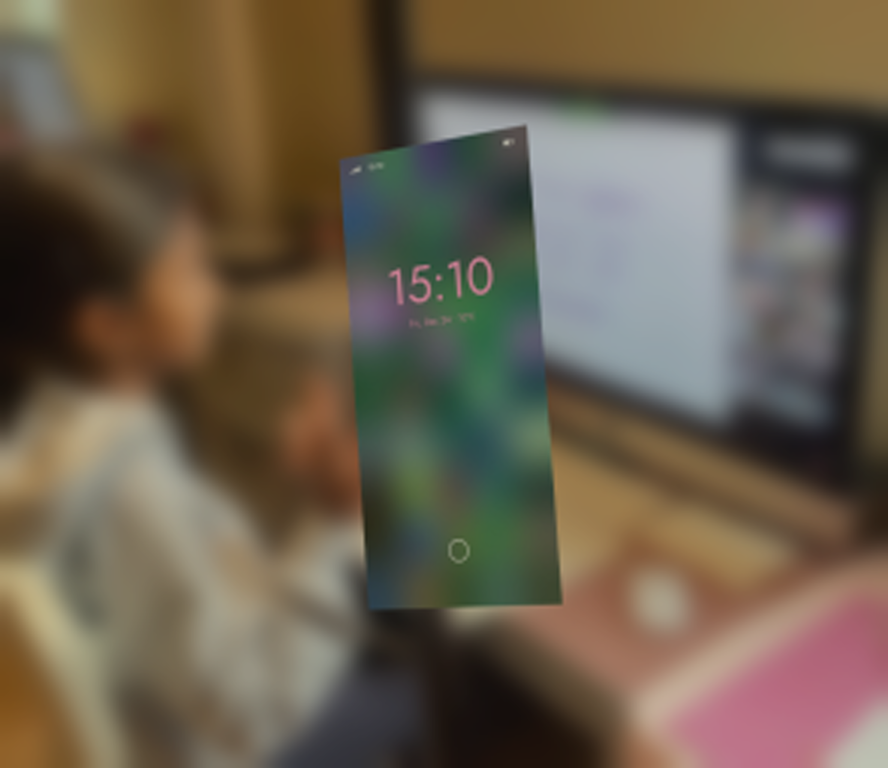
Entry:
15 h 10 min
